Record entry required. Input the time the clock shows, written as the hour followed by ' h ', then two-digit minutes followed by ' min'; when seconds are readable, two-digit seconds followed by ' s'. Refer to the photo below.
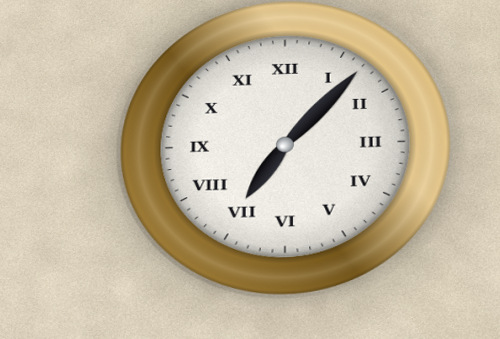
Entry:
7 h 07 min
